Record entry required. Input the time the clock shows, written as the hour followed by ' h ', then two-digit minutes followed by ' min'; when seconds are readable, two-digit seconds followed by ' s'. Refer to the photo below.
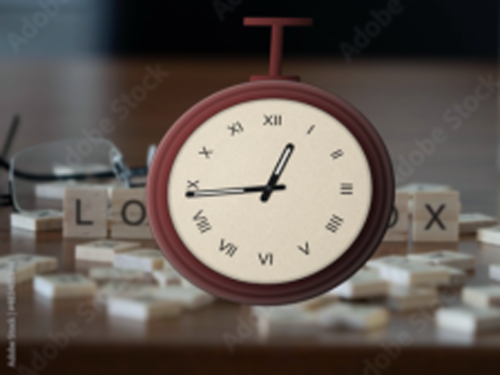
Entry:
12 h 44 min
